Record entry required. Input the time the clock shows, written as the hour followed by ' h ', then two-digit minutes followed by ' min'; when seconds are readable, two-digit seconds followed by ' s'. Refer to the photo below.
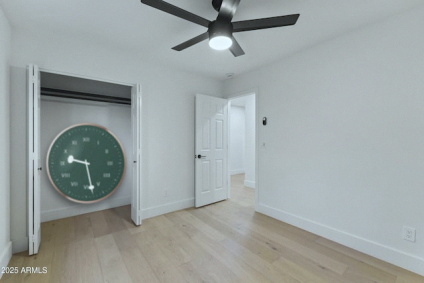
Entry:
9 h 28 min
